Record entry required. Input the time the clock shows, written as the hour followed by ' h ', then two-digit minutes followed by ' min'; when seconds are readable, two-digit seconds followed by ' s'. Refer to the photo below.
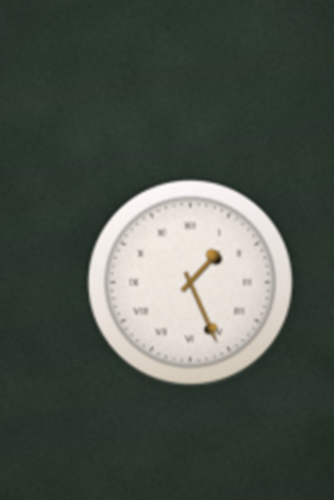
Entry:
1 h 26 min
